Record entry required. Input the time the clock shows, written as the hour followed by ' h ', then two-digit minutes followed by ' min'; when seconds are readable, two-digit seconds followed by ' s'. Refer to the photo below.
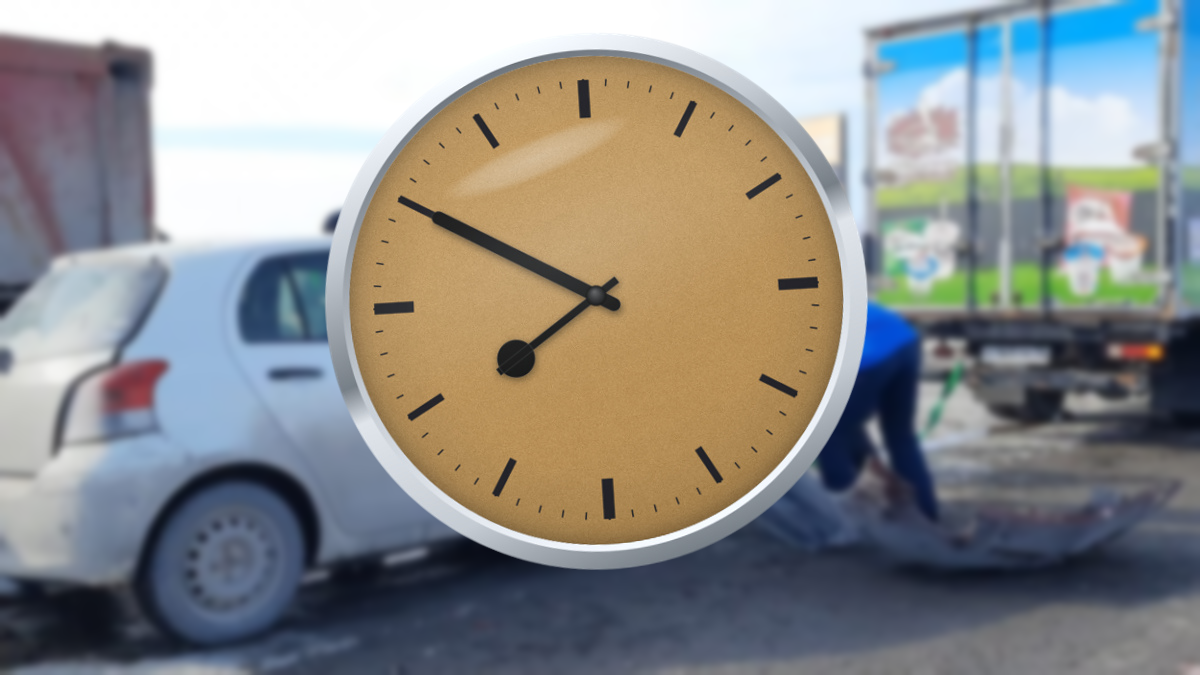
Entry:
7 h 50 min
